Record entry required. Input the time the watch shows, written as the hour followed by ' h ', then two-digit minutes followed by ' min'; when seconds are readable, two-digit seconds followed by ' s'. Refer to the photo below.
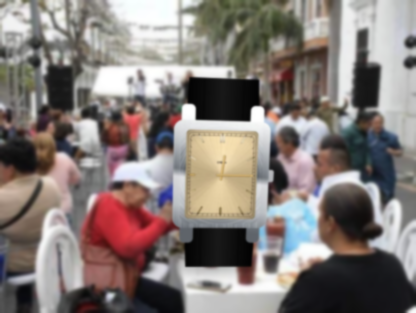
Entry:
12 h 15 min
